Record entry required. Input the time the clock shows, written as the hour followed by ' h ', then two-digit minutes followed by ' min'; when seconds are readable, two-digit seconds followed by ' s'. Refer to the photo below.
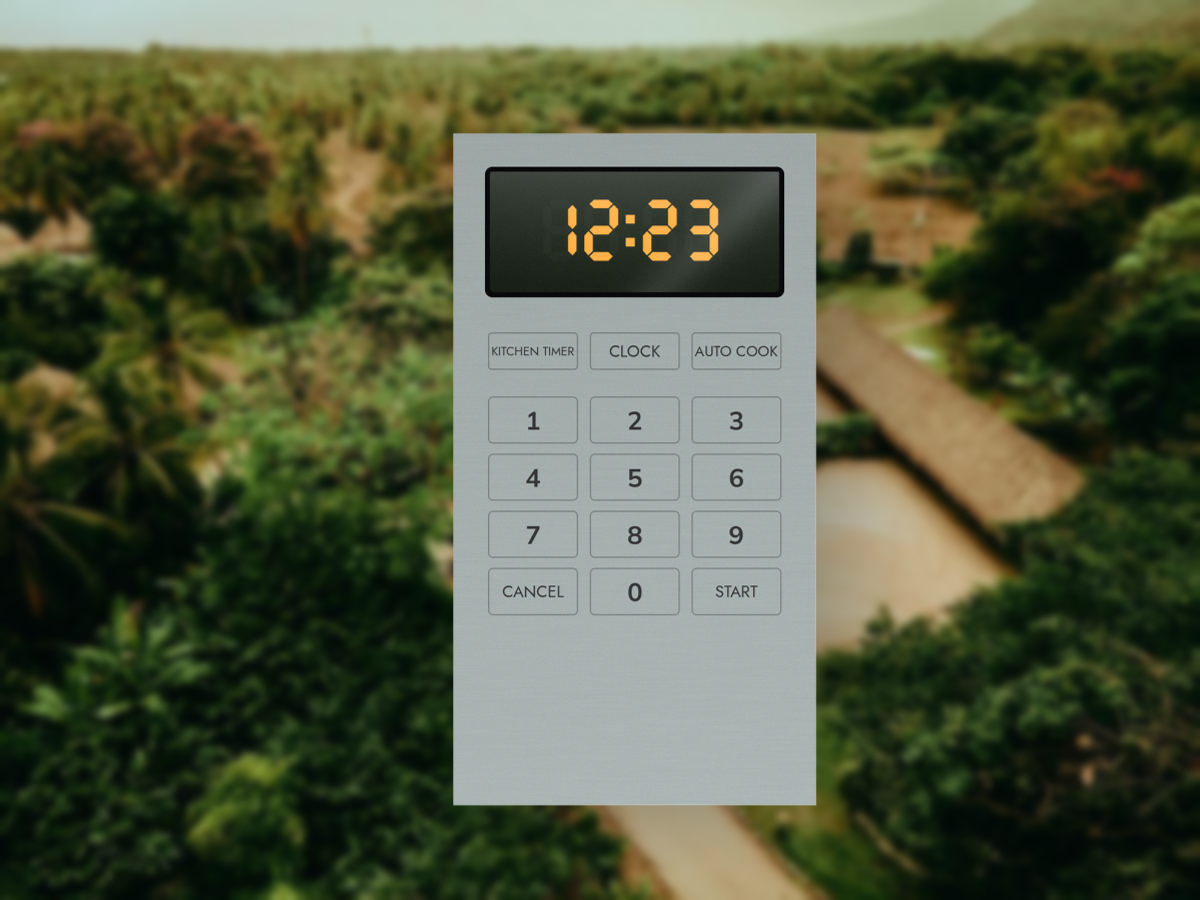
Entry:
12 h 23 min
